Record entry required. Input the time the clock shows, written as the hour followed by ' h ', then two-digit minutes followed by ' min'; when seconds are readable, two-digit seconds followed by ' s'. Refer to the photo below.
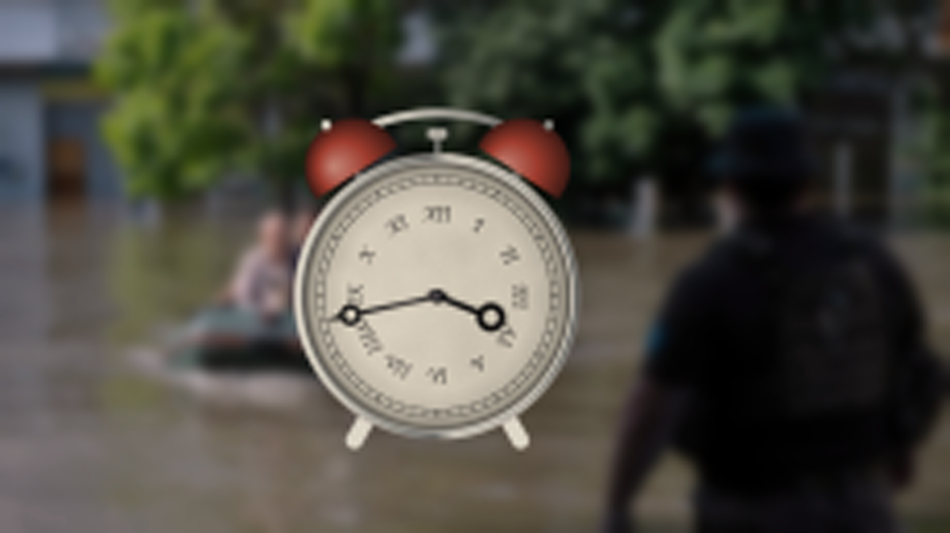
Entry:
3 h 43 min
